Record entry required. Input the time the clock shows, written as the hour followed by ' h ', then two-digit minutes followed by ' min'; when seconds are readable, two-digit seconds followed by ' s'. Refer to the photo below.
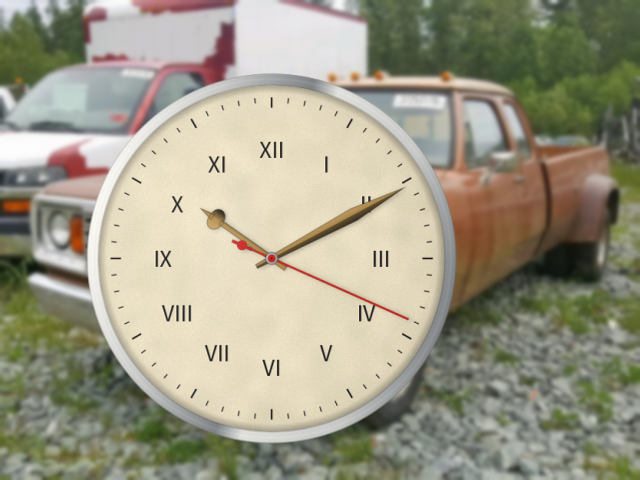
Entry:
10 h 10 min 19 s
